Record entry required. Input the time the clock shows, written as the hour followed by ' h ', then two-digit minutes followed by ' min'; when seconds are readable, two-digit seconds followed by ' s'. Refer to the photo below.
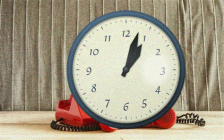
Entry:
1 h 03 min
